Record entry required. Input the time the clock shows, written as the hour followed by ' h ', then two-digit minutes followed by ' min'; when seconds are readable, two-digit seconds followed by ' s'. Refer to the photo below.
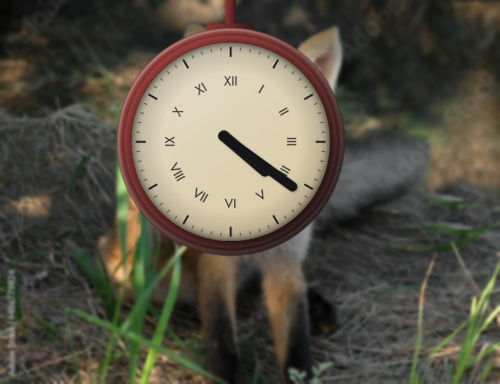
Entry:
4 h 21 min
